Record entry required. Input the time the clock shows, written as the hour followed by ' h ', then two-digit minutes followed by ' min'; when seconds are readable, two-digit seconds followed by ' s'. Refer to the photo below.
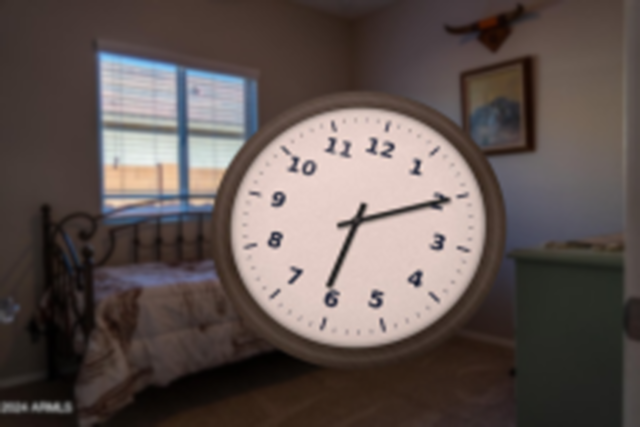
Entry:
6 h 10 min
